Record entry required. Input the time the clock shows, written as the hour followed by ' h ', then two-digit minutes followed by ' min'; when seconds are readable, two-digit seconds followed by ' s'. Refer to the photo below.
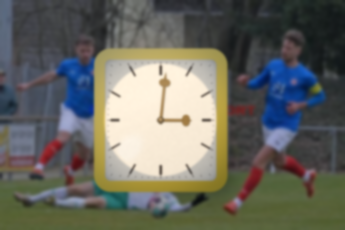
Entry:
3 h 01 min
